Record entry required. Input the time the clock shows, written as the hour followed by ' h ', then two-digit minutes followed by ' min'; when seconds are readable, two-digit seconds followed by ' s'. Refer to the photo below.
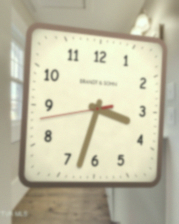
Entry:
3 h 32 min 43 s
